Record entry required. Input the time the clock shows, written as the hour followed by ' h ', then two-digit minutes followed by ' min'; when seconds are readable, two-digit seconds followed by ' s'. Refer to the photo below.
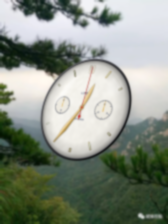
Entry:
12 h 35 min
